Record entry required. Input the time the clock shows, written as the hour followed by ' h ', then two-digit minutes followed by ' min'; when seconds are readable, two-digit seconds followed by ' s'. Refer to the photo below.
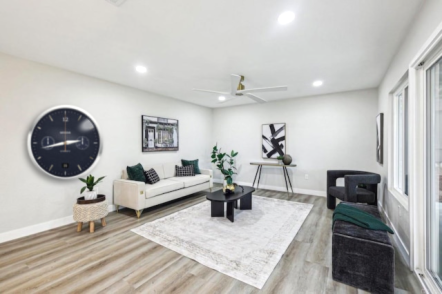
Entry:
2 h 43 min
